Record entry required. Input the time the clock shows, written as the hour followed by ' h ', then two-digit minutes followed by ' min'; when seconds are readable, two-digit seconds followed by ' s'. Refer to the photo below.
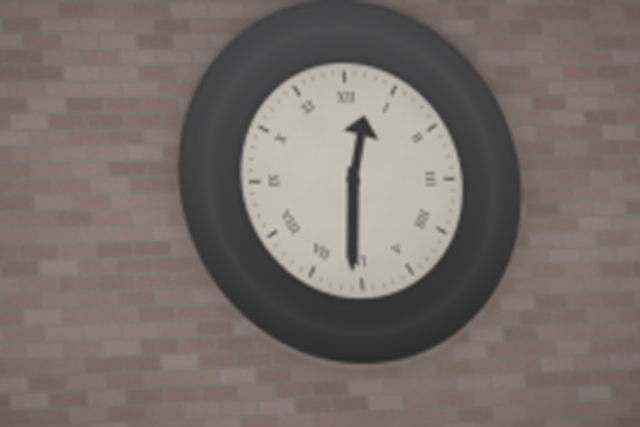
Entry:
12 h 31 min
